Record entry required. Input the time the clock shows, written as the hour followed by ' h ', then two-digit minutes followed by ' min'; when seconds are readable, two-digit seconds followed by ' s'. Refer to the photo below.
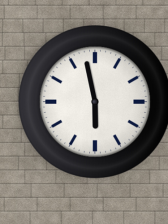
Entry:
5 h 58 min
